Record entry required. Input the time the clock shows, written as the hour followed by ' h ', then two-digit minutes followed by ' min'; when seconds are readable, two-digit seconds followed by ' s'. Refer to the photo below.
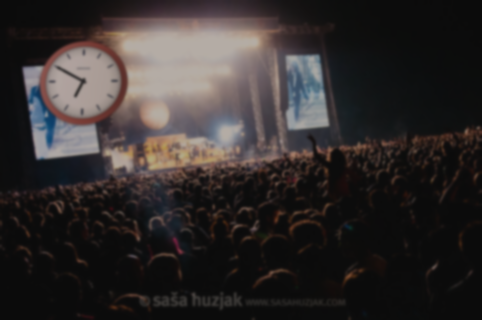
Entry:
6 h 50 min
